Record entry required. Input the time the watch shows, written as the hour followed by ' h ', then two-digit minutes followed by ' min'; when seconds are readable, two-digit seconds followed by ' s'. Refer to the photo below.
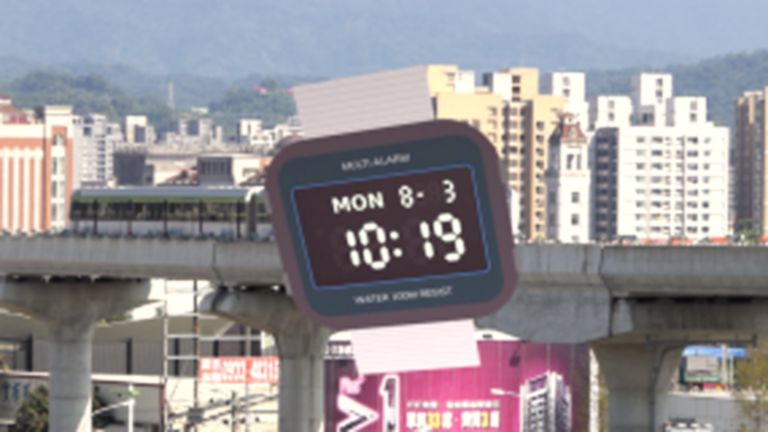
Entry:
10 h 19 min
